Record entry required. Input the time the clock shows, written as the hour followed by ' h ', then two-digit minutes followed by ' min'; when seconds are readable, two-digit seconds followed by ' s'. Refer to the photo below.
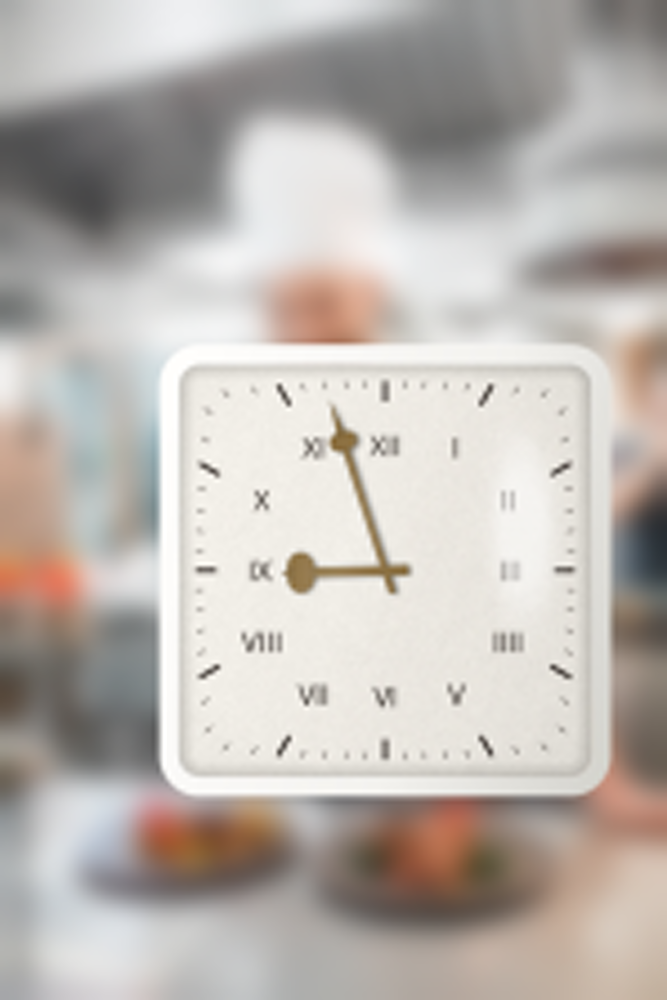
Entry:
8 h 57 min
